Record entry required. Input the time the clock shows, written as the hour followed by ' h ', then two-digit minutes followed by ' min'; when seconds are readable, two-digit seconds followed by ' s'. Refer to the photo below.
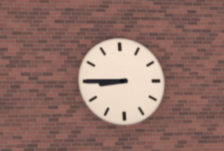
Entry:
8 h 45 min
